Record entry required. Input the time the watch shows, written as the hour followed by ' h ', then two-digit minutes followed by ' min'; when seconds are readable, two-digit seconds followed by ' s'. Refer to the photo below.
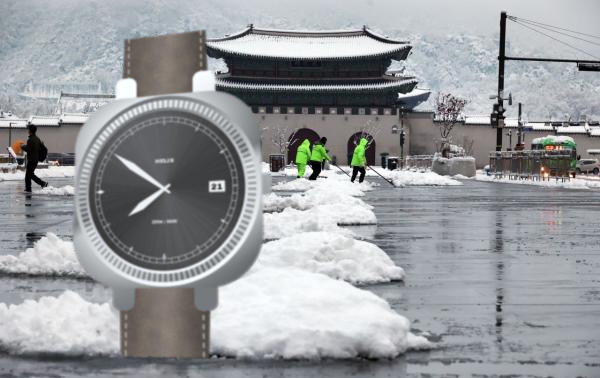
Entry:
7 h 51 min
